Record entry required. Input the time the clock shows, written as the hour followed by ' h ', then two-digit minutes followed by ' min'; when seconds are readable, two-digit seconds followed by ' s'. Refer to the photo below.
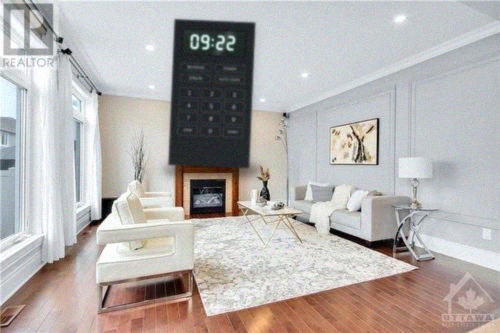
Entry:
9 h 22 min
